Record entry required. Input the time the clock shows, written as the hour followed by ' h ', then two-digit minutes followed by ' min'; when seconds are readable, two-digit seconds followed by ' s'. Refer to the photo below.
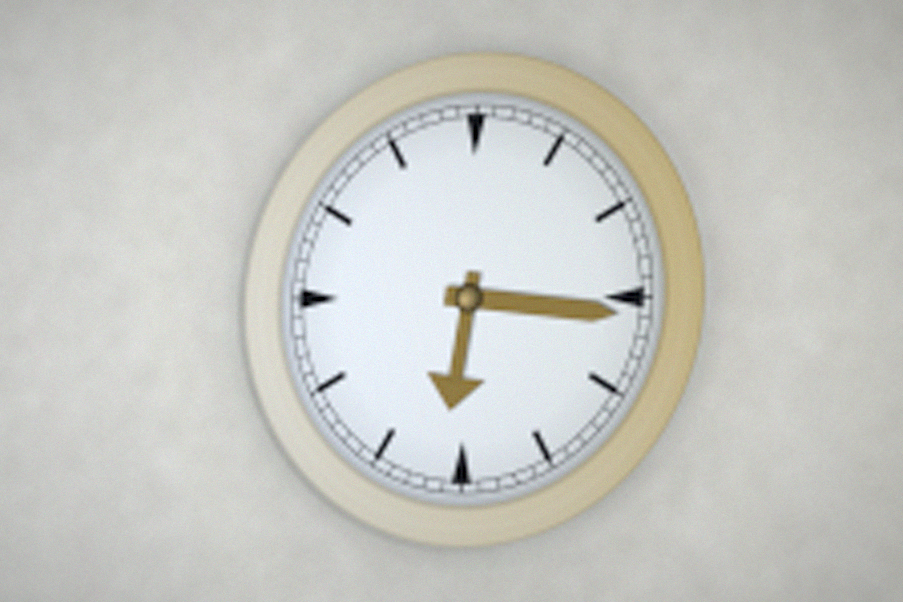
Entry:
6 h 16 min
